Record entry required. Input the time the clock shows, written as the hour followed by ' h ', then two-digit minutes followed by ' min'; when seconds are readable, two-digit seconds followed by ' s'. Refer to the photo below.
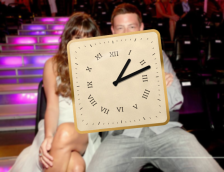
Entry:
1 h 12 min
